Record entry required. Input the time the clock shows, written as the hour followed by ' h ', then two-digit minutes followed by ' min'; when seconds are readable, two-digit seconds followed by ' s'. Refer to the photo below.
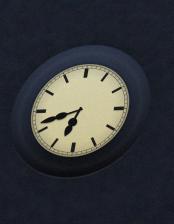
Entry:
6 h 42 min
